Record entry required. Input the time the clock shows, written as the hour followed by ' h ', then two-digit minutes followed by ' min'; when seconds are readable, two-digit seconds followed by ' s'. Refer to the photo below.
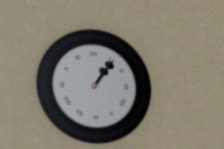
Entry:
1 h 06 min
